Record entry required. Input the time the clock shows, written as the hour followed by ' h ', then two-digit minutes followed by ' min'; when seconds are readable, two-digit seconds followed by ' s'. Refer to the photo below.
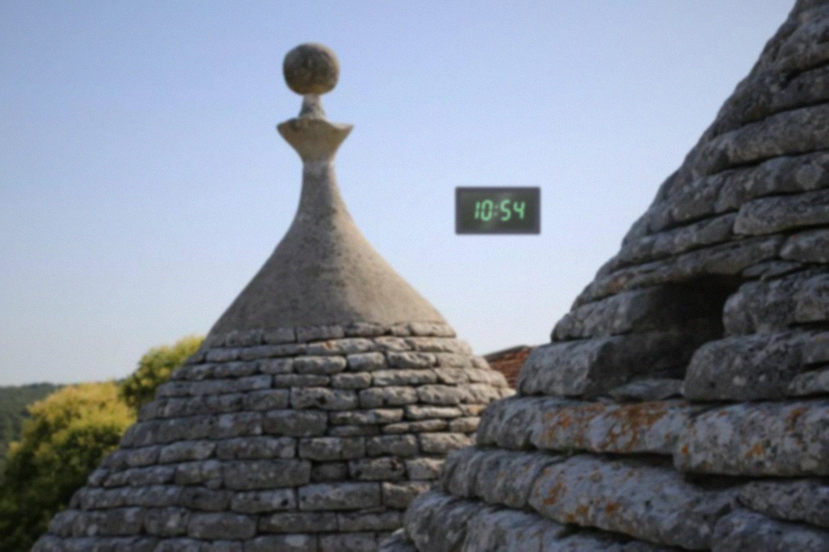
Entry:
10 h 54 min
